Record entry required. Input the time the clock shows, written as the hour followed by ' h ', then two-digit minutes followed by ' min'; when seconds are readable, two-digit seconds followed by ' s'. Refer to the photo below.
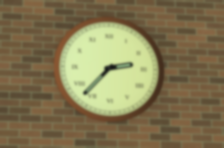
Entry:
2 h 37 min
